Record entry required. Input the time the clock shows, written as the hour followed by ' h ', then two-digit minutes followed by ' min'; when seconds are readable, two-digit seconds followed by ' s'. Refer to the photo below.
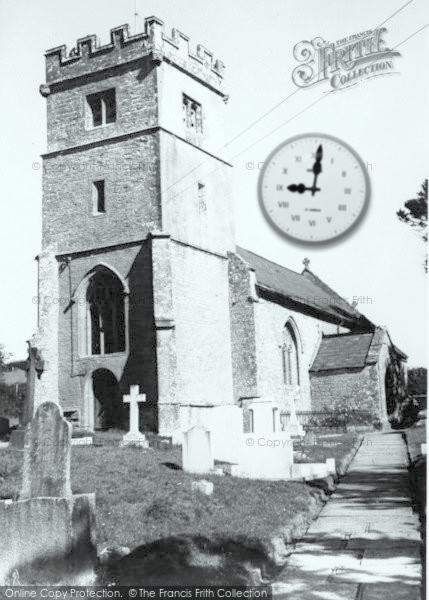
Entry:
9 h 01 min
